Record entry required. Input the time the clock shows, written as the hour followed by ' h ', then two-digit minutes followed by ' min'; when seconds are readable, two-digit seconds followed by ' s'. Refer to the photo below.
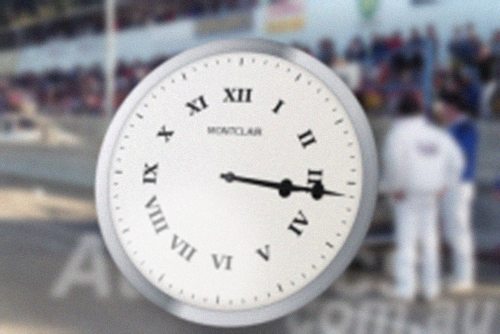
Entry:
3 h 16 min
